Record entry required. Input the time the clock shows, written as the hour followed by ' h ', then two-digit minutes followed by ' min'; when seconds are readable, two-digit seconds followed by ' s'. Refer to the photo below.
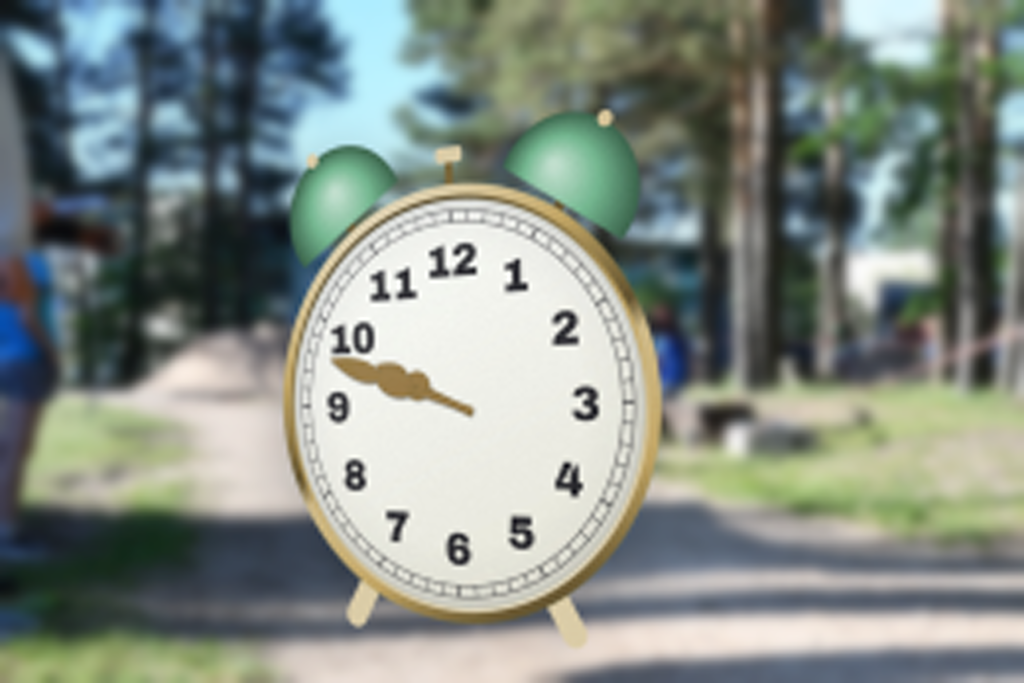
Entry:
9 h 48 min
